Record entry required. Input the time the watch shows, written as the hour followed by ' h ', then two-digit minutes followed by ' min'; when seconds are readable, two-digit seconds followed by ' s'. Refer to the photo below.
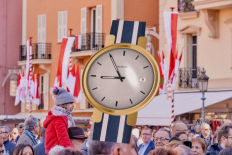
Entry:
8 h 55 min
